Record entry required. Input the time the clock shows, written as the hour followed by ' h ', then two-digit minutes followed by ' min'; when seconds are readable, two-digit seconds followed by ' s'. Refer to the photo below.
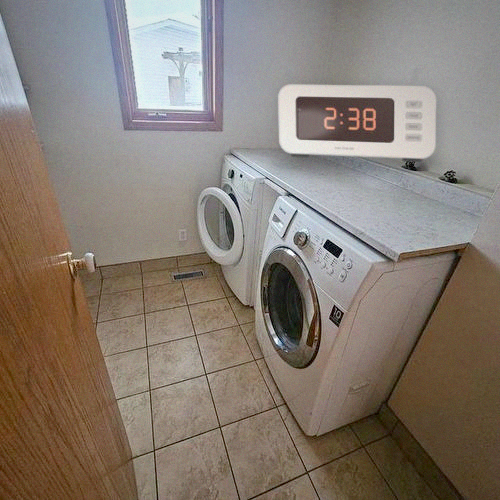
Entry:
2 h 38 min
